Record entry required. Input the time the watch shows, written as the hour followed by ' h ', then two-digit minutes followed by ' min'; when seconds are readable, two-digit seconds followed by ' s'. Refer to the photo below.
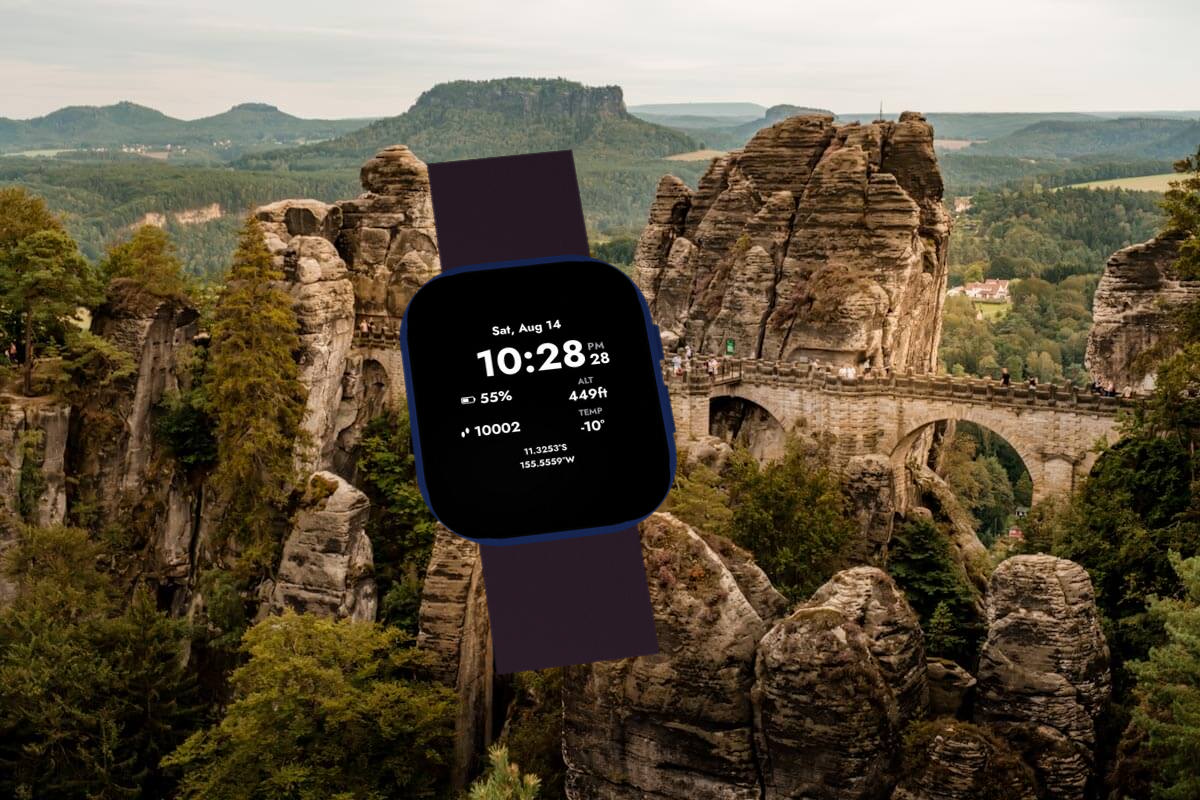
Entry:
10 h 28 min 28 s
